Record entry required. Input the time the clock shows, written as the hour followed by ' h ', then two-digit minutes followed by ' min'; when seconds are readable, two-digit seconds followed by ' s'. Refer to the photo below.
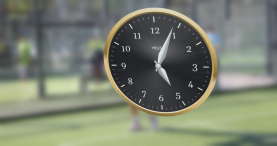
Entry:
5 h 04 min
